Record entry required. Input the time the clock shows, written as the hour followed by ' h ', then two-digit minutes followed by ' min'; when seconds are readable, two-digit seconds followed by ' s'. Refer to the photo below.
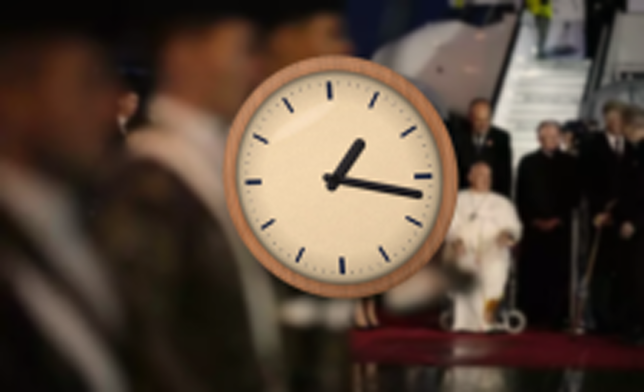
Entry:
1 h 17 min
